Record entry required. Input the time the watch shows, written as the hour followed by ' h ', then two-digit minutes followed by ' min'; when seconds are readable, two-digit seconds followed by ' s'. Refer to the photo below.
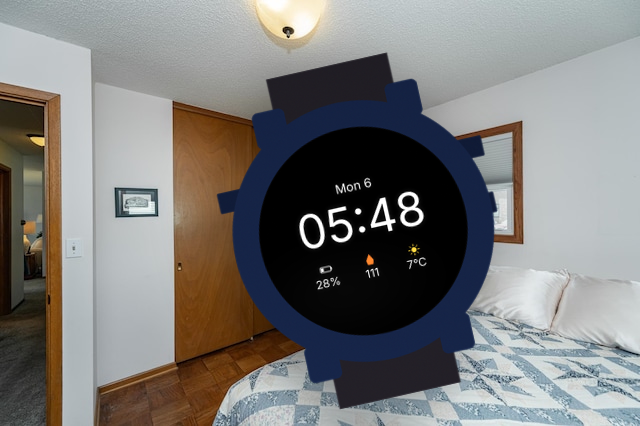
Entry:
5 h 48 min
